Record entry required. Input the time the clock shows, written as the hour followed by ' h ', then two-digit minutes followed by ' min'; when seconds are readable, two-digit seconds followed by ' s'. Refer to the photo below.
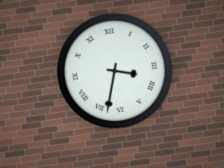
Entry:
3 h 33 min
